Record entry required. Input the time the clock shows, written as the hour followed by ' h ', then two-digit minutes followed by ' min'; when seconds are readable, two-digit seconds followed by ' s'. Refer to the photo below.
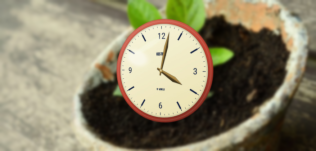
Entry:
4 h 02 min
